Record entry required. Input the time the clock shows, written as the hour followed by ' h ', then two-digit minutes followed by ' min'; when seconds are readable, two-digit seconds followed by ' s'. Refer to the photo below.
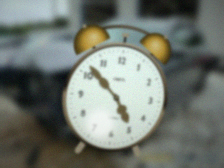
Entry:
4 h 52 min
